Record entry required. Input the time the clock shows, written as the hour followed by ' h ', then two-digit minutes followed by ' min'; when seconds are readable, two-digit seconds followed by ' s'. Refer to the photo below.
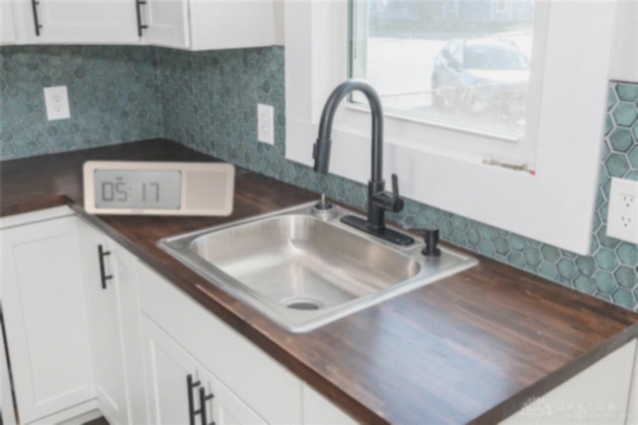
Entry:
5 h 17 min
